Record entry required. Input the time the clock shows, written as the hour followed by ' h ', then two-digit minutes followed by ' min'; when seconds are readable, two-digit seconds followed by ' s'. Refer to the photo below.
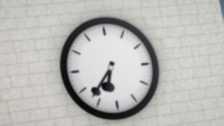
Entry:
6 h 37 min
